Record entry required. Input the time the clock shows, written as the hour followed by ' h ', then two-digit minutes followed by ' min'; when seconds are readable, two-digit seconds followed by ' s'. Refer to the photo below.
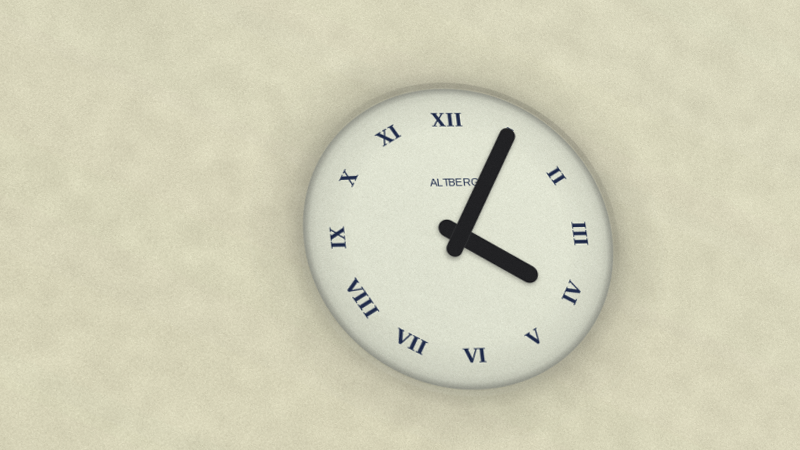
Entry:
4 h 05 min
